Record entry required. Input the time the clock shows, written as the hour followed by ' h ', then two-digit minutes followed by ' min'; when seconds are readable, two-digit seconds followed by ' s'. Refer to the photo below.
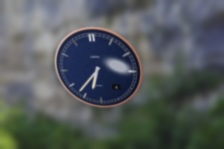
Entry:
6 h 37 min
